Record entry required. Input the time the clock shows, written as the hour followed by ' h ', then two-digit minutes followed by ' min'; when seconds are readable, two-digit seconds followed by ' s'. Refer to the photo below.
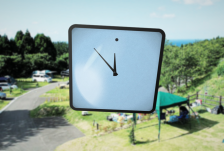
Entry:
11 h 53 min
